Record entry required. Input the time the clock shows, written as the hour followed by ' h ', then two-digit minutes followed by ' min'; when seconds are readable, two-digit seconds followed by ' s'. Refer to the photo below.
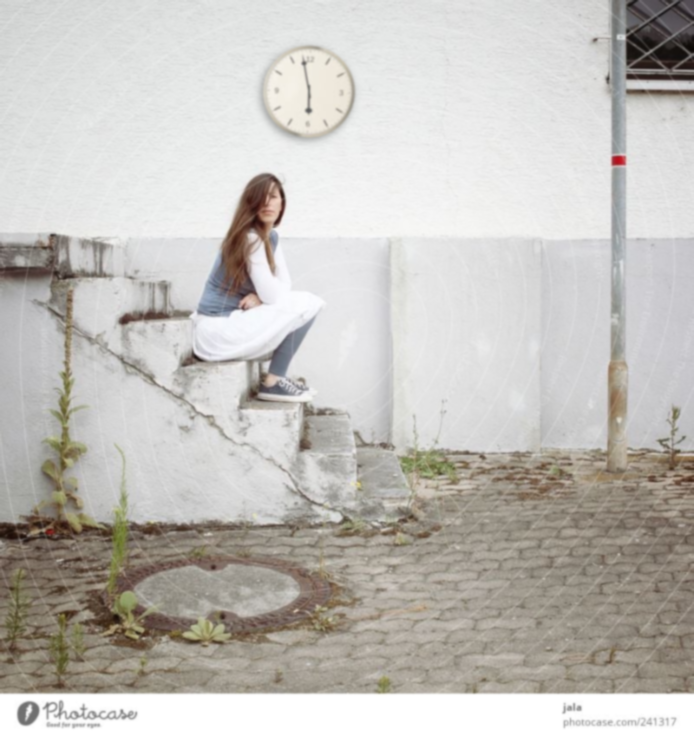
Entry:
5 h 58 min
